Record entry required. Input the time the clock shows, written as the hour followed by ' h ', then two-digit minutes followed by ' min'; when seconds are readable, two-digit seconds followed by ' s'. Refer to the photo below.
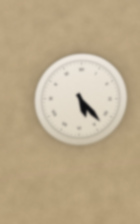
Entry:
5 h 23 min
